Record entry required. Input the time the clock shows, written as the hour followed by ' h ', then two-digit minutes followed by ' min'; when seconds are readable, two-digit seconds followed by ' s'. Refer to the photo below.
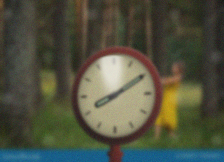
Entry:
8 h 10 min
